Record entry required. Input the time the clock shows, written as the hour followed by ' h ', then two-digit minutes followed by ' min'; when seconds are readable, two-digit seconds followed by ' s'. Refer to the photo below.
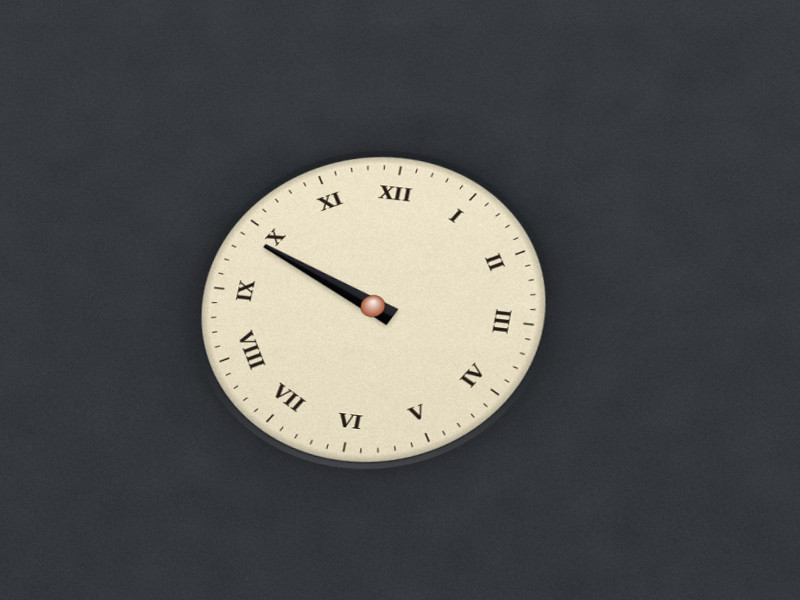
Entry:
9 h 49 min
